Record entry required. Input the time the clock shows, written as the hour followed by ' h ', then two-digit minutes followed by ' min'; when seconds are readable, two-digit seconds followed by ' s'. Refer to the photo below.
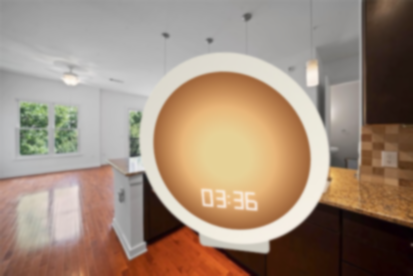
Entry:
3 h 36 min
